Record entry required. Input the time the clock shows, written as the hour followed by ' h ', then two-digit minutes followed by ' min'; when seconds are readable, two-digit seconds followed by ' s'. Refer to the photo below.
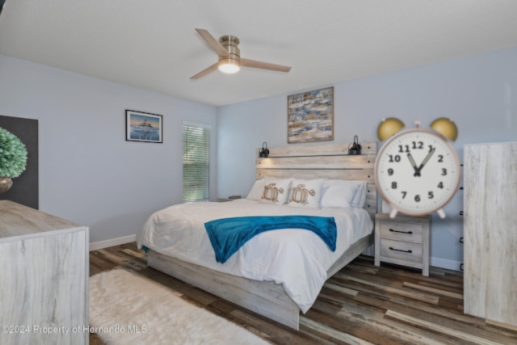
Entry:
11 h 06 min
